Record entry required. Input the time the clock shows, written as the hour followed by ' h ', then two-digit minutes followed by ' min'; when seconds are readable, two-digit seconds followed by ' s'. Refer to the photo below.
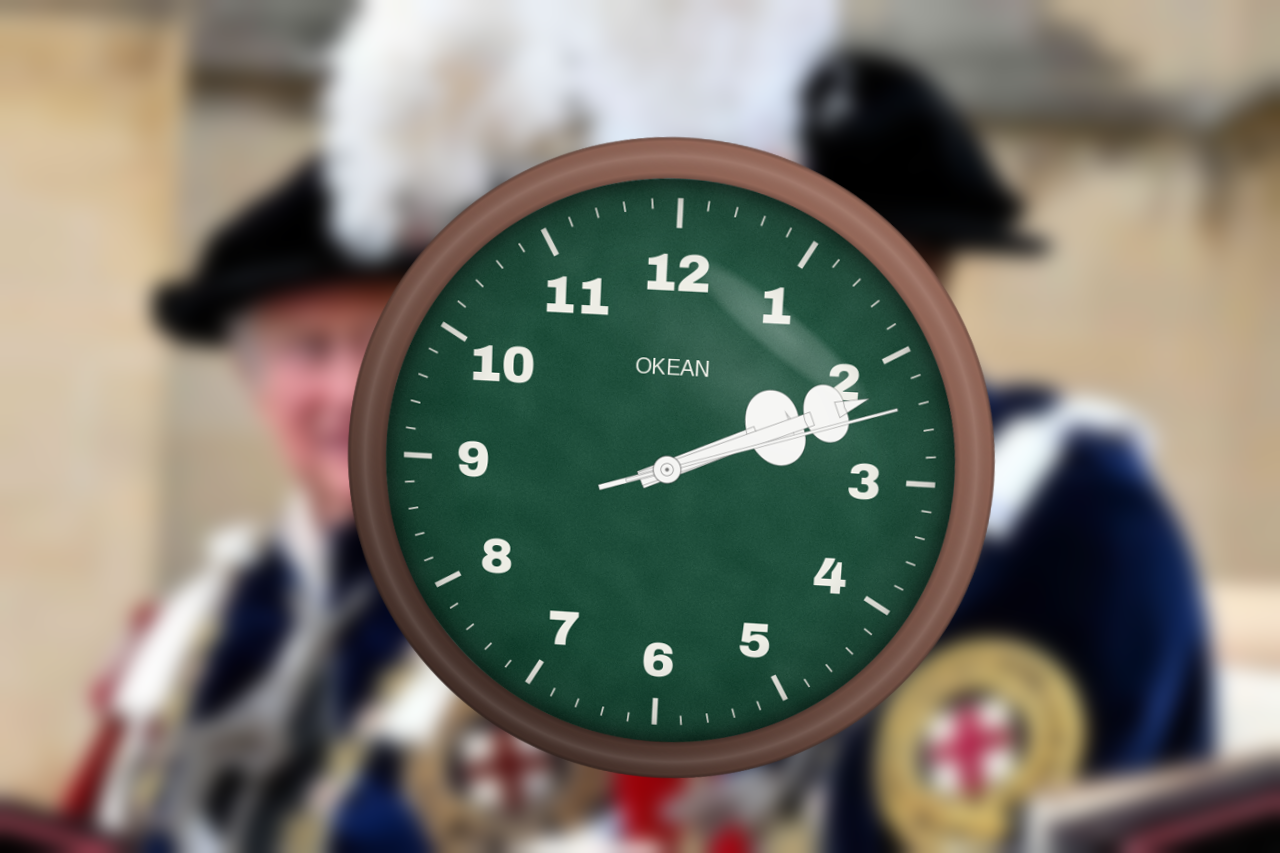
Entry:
2 h 11 min 12 s
